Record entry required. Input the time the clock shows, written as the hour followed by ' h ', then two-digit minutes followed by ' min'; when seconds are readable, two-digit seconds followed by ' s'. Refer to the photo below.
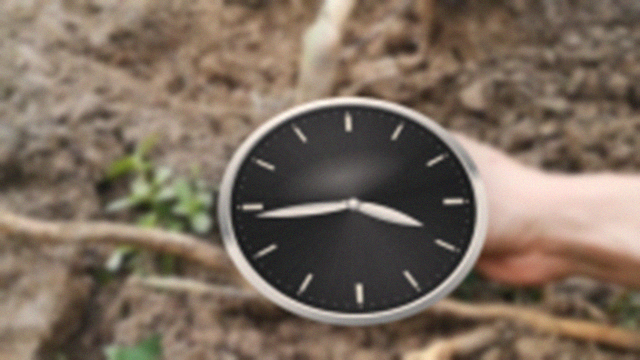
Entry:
3 h 44 min
